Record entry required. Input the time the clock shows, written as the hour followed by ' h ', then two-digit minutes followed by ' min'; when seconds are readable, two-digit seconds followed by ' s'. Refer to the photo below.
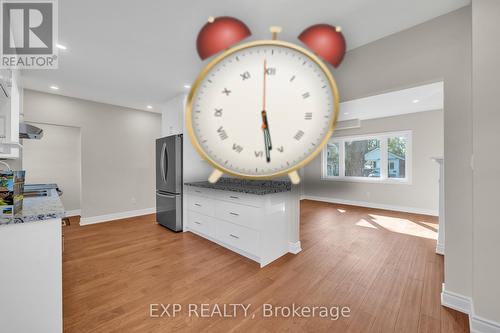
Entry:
5 h 27 min 59 s
